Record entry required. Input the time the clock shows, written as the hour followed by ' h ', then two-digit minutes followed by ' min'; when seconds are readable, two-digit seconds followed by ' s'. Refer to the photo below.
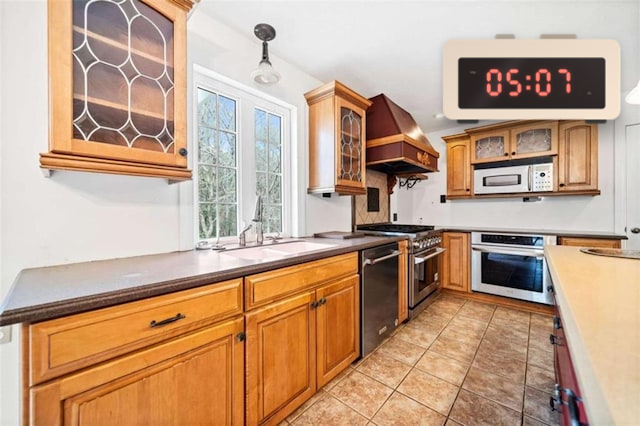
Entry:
5 h 07 min
